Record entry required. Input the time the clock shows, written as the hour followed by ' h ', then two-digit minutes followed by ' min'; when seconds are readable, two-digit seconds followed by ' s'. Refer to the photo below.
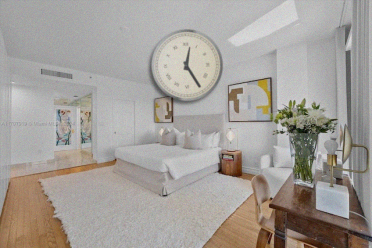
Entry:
12 h 25 min
